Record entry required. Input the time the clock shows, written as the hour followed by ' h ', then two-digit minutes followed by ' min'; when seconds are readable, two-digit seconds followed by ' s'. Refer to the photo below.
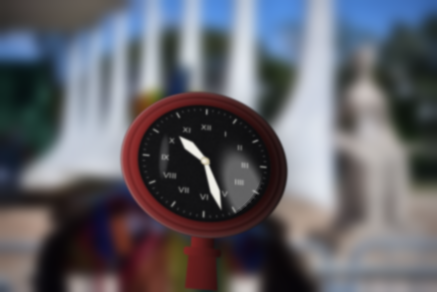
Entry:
10 h 27 min
